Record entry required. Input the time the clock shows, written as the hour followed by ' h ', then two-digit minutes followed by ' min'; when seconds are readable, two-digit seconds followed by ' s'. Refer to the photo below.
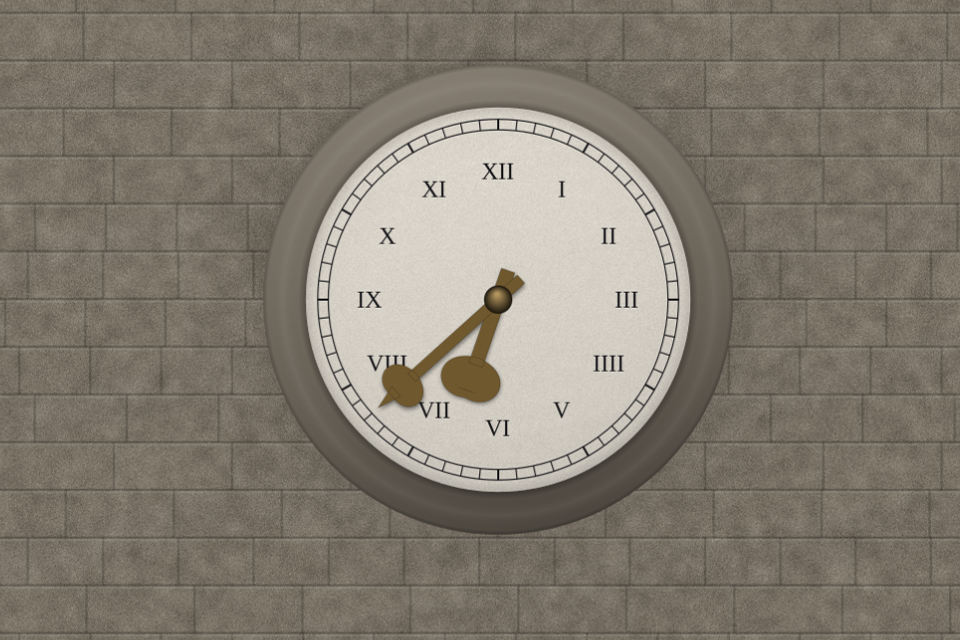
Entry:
6 h 38 min
